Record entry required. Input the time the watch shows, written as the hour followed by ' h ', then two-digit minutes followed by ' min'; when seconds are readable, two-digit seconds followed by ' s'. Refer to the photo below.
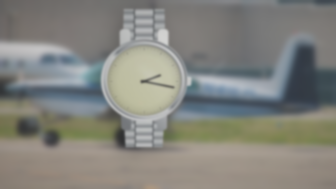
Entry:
2 h 17 min
